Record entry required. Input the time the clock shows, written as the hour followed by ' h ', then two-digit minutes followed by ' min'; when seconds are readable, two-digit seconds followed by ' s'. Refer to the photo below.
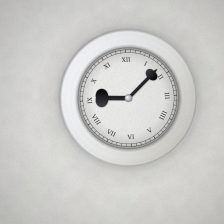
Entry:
9 h 08 min
